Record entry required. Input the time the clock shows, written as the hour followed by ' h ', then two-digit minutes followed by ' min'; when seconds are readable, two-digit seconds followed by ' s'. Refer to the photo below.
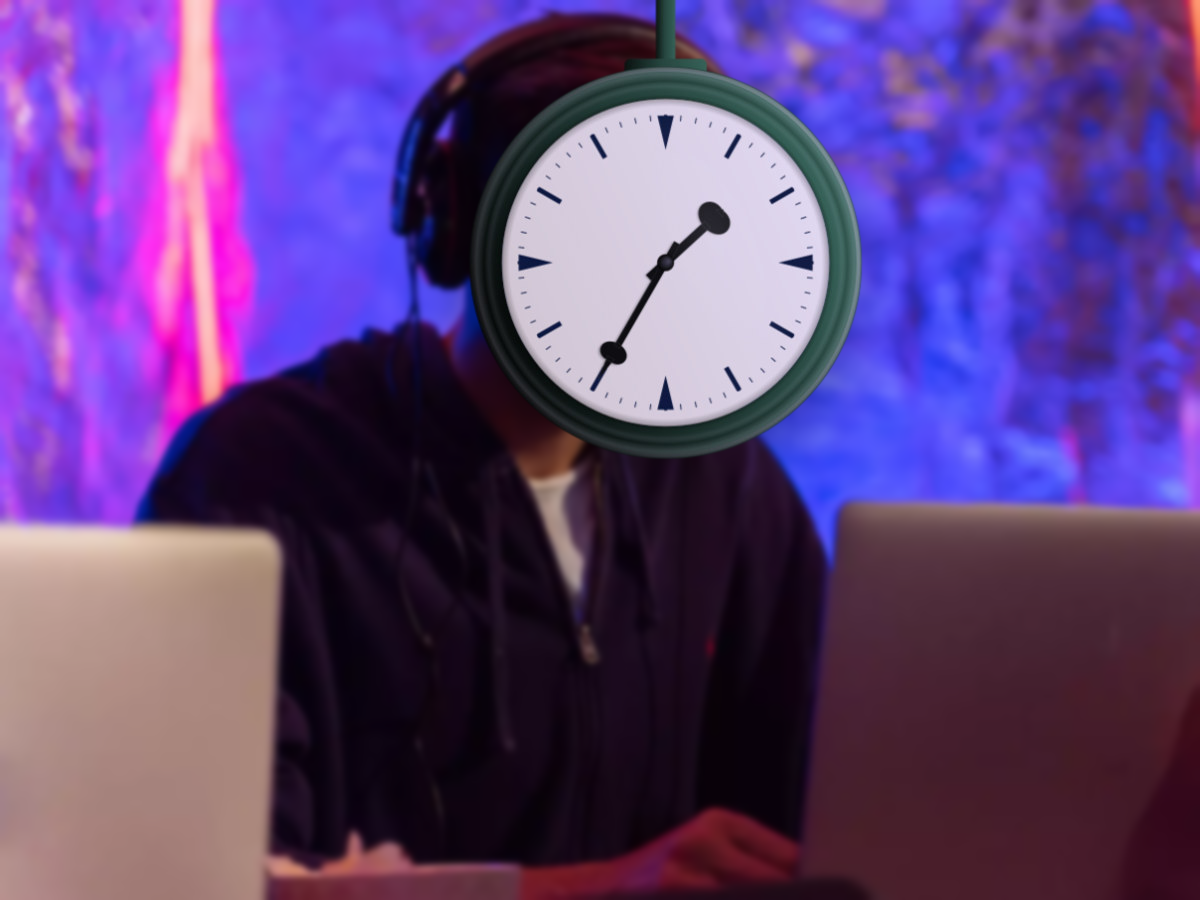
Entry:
1 h 35 min
